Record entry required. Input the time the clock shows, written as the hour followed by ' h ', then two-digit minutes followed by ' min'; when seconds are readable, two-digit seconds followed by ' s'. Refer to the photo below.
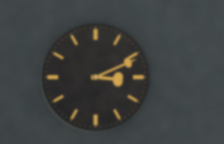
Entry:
3 h 11 min
